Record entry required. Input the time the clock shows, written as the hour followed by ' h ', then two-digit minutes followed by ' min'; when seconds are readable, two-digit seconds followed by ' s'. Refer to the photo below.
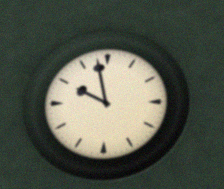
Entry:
9 h 58 min
